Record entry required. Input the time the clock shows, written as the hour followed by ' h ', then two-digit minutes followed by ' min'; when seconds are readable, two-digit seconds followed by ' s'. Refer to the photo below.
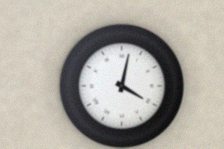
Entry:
4 h 02 min
